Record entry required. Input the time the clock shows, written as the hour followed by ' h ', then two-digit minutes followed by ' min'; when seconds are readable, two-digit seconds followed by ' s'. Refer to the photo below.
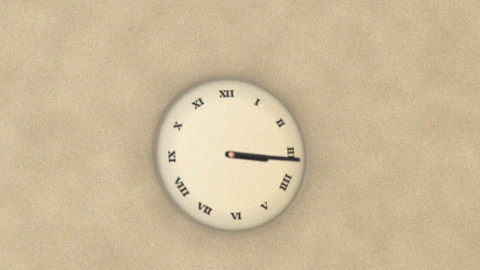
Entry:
3 h 16 min
